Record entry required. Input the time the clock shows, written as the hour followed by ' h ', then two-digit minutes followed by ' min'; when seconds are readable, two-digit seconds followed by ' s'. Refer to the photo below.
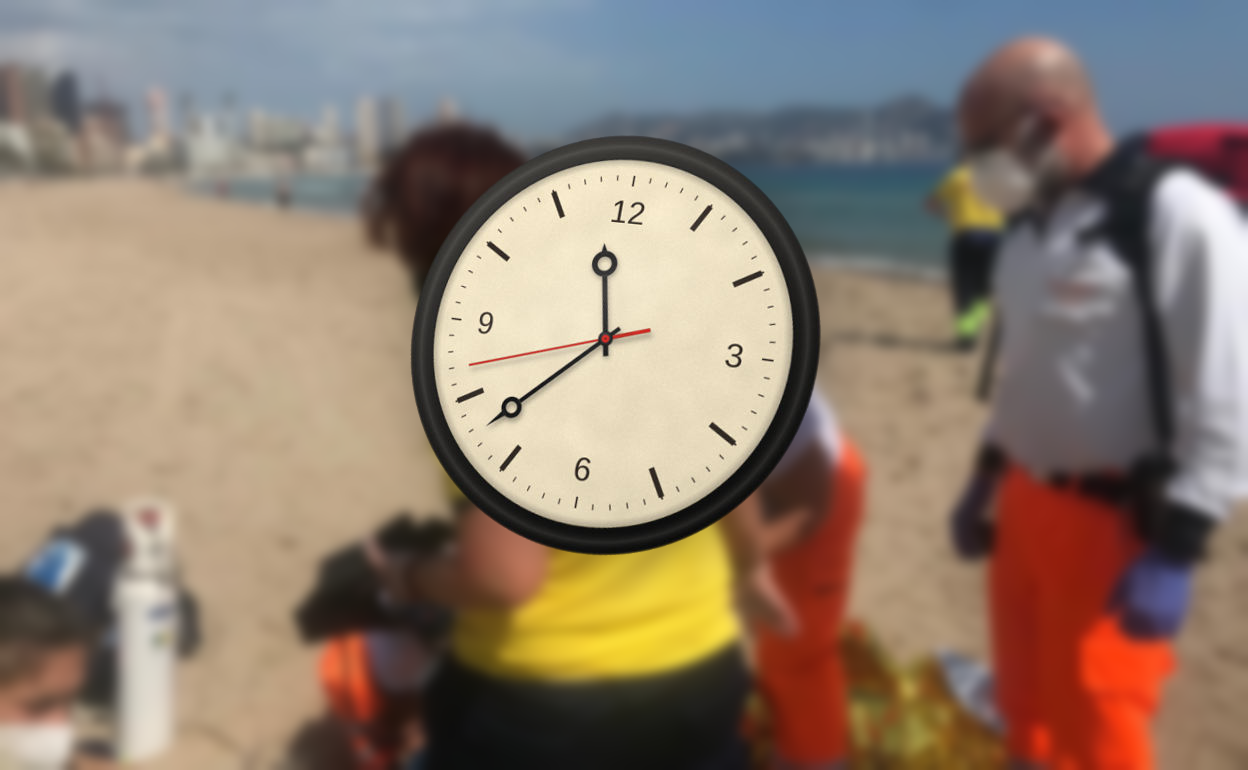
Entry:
11 h 37 min 42 s
